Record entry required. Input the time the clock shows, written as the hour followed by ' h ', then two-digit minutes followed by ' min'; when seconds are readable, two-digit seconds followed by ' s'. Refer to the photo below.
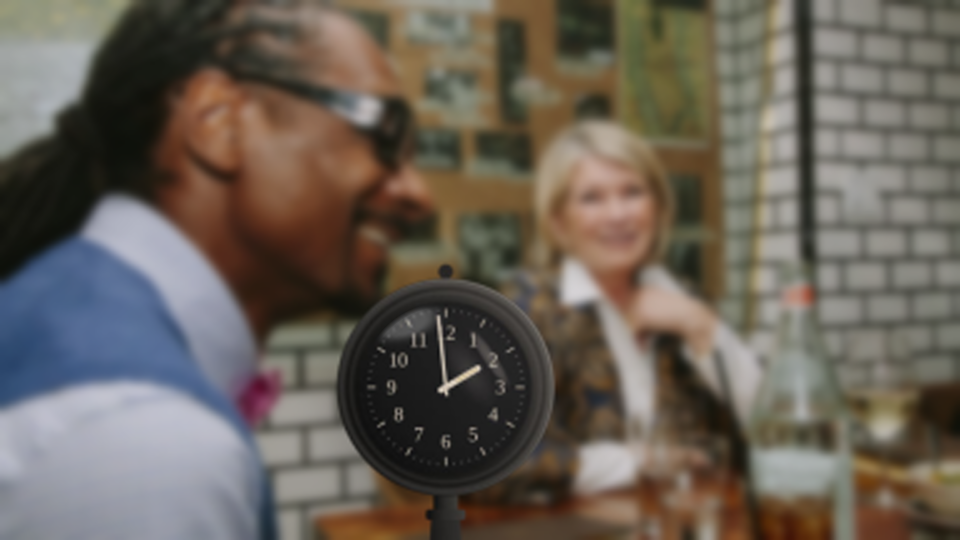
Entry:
1 h 59 min
